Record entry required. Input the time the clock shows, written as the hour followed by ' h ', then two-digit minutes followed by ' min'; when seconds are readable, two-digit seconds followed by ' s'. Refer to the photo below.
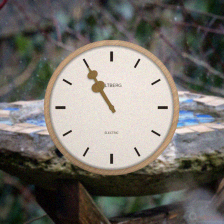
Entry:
10 h 55 min
